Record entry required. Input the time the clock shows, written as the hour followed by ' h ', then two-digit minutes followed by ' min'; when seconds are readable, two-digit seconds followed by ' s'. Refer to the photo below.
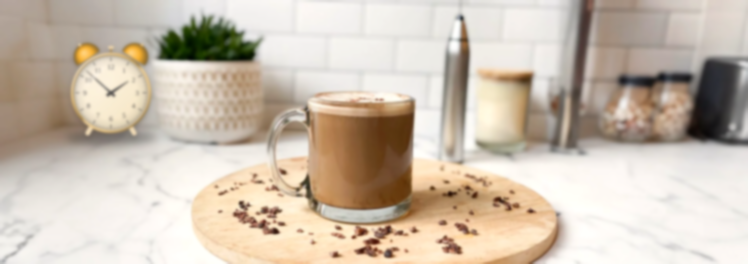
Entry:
1 h 52 min
